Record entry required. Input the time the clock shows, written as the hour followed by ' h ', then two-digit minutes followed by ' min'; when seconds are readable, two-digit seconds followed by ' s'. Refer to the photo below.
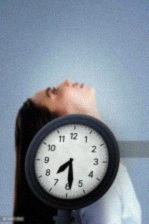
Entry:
7 h 29 min
